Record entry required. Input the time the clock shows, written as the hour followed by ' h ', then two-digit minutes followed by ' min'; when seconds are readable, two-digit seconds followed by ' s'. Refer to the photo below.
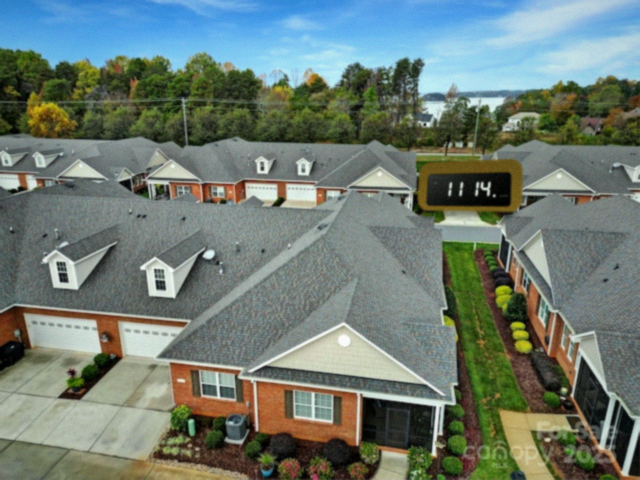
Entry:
11 h 14 min
